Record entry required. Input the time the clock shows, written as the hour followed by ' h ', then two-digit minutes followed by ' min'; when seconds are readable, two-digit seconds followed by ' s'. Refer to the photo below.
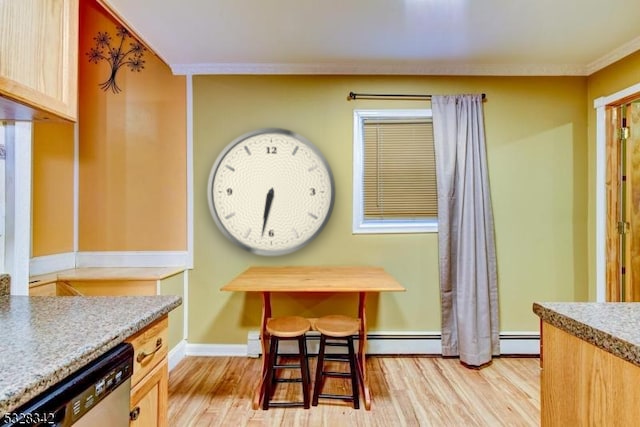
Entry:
6 h 32 min
